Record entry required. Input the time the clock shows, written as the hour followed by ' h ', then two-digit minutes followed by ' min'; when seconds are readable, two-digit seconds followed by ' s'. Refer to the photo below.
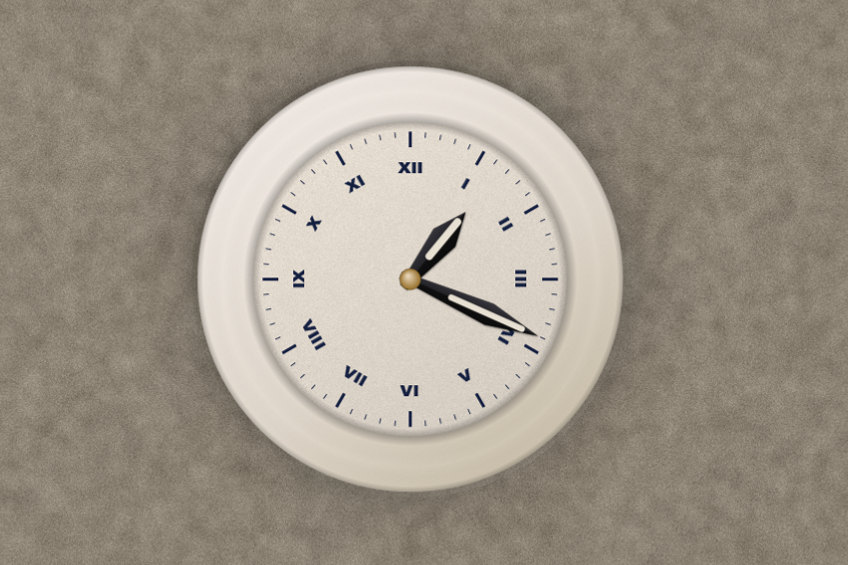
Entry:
1 h 19 min
